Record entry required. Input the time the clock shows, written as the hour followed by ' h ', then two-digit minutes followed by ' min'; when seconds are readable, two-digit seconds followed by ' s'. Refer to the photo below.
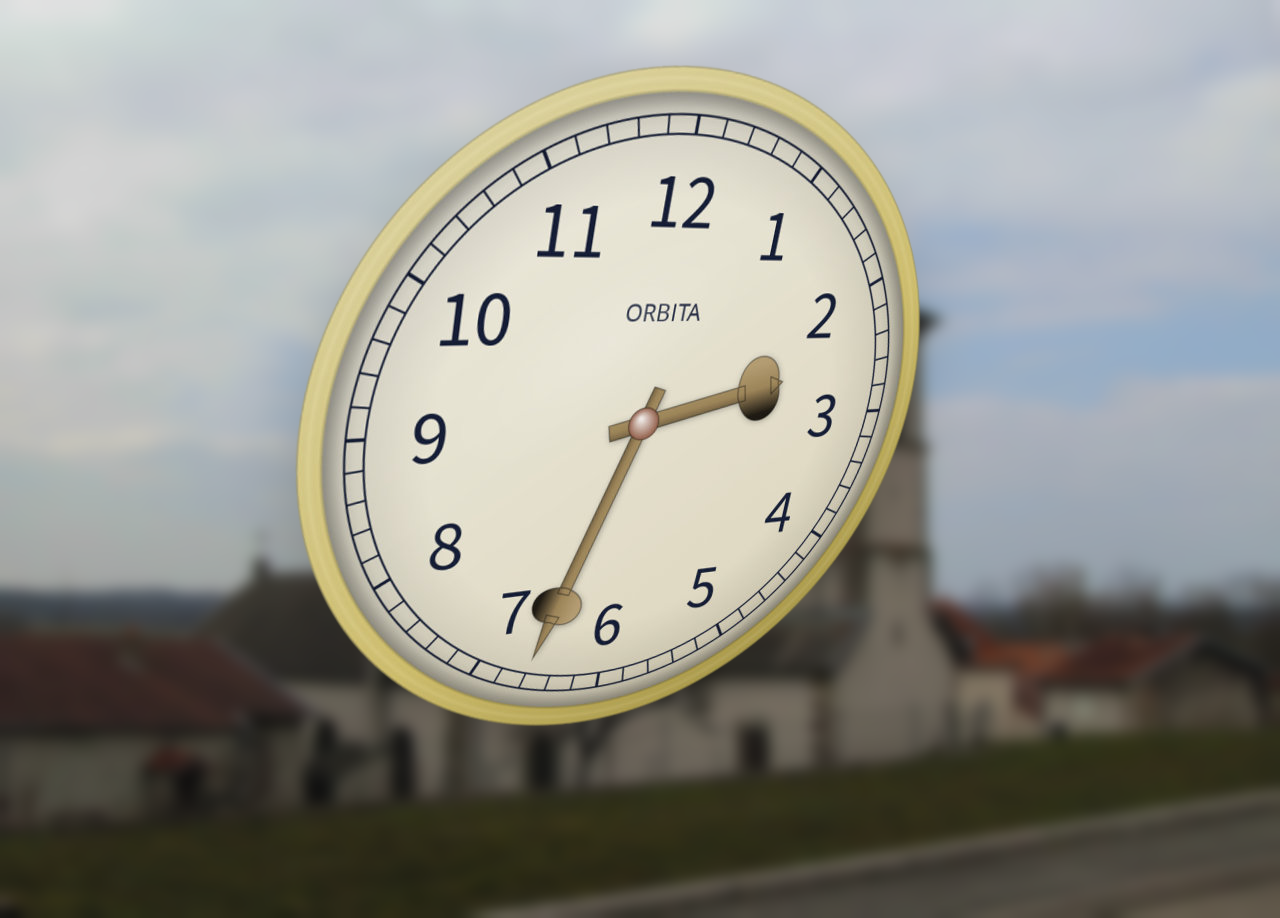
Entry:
2 h 33 min
